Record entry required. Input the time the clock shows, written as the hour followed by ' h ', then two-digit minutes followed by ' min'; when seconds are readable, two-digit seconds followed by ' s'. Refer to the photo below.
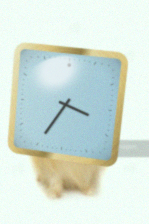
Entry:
3 h 35 min
